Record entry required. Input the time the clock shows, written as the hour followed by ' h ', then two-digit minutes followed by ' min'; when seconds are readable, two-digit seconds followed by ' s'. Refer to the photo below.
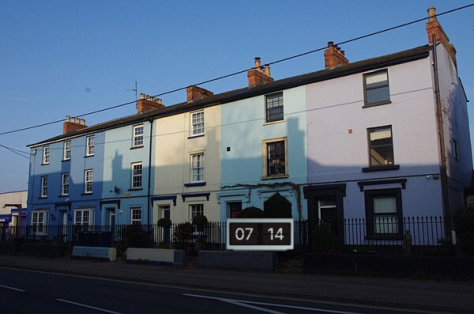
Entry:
7 h 14 min
